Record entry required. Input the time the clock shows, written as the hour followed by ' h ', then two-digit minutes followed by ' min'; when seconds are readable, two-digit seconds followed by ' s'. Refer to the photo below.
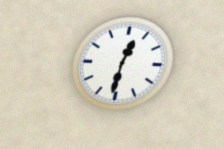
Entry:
12 h 31 min
